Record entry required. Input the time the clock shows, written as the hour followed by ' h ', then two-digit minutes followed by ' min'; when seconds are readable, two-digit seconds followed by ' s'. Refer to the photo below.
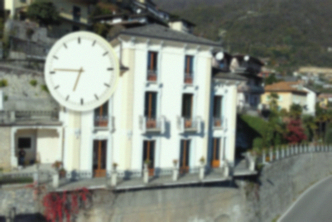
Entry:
6 h 46 min
